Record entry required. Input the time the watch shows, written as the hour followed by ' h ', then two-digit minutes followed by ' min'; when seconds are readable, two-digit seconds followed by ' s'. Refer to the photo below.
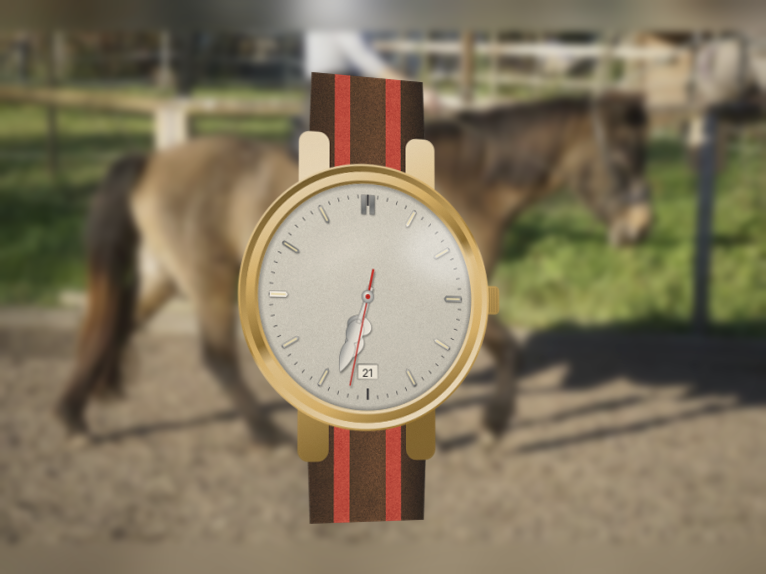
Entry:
6 h 33 min 32 s
